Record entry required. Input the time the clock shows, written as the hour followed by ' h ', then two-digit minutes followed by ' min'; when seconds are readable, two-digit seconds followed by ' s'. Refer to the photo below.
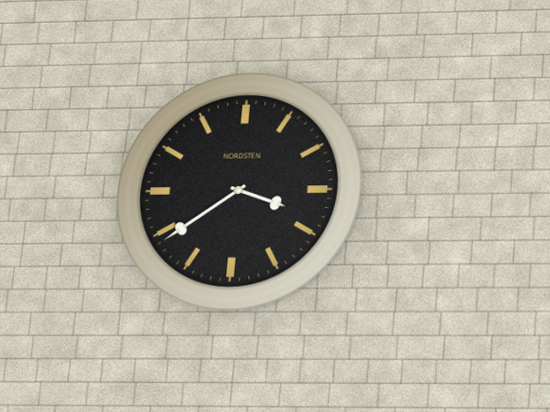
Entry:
3 h 39 min
